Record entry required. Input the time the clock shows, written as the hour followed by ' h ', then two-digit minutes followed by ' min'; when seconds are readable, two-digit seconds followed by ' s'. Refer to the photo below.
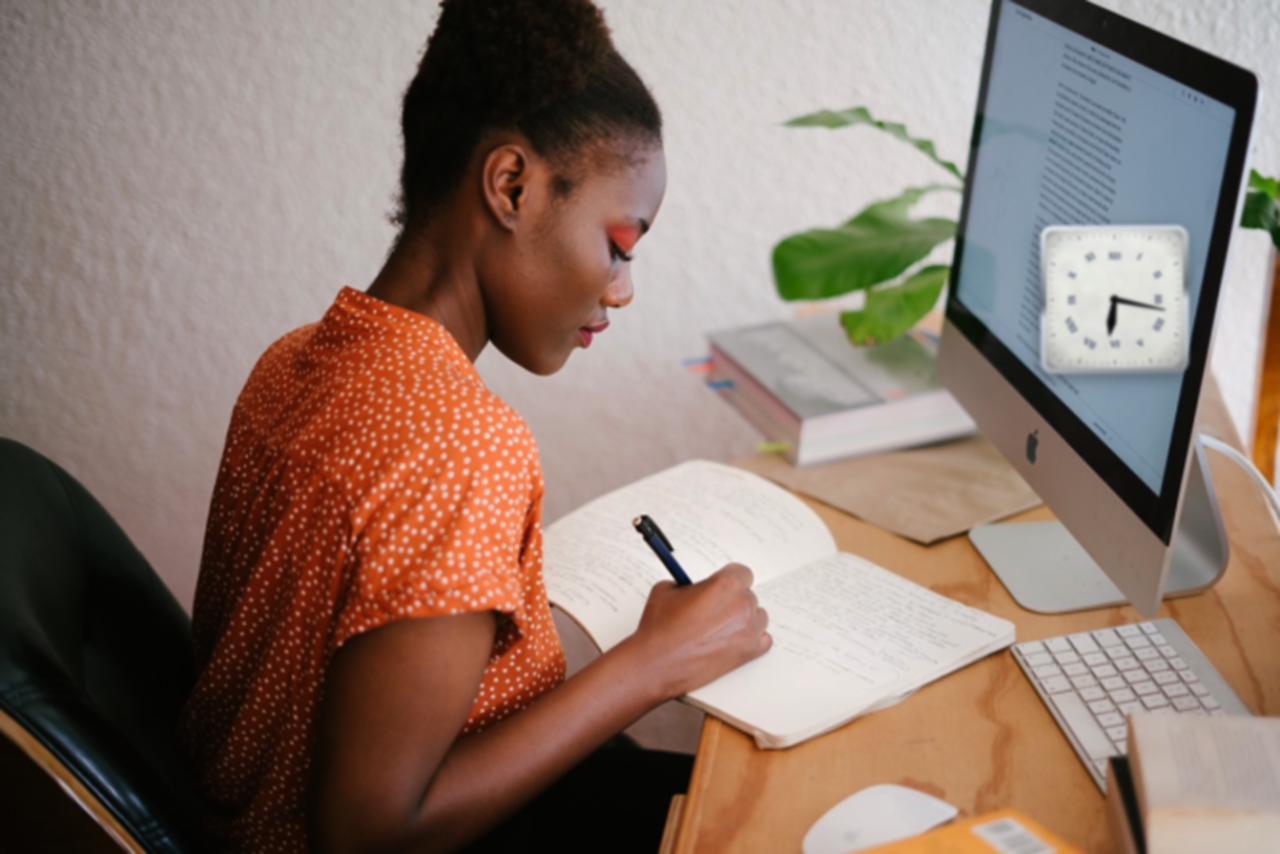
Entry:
6 h 17 min
